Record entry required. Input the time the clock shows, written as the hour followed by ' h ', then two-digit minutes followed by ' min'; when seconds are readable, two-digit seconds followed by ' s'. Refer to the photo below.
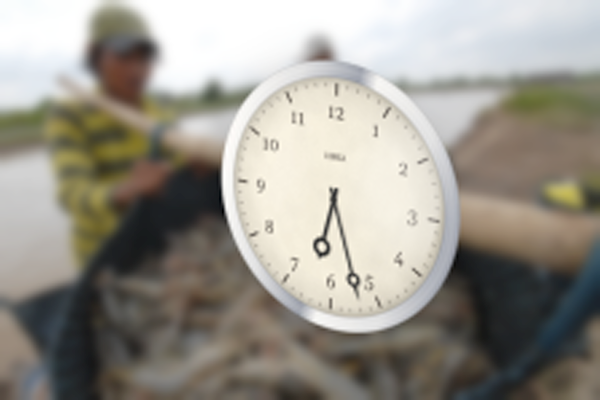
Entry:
6 h 27 min
